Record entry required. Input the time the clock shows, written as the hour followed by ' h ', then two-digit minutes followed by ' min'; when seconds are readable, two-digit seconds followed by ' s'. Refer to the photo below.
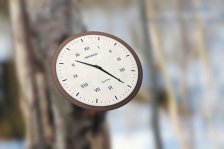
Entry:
10 h 25 min
